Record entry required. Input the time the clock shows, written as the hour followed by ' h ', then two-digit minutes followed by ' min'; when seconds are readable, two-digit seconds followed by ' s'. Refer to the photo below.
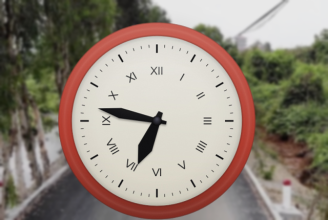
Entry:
6 h 47 min
